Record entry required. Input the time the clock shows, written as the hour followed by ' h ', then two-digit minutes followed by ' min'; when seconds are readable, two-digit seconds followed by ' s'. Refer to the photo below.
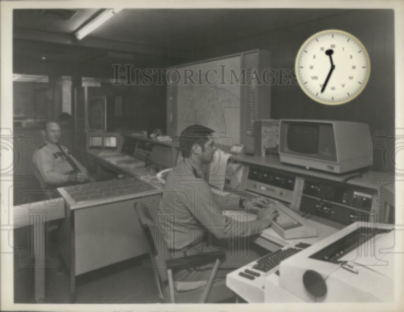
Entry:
11 h 34 min
